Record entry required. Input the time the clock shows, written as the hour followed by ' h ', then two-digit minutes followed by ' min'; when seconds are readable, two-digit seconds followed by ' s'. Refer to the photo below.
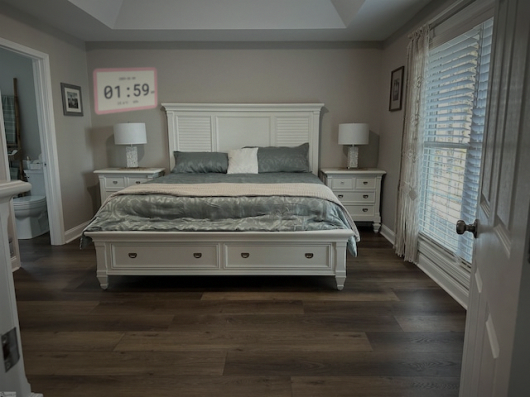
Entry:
1 h 59 min
